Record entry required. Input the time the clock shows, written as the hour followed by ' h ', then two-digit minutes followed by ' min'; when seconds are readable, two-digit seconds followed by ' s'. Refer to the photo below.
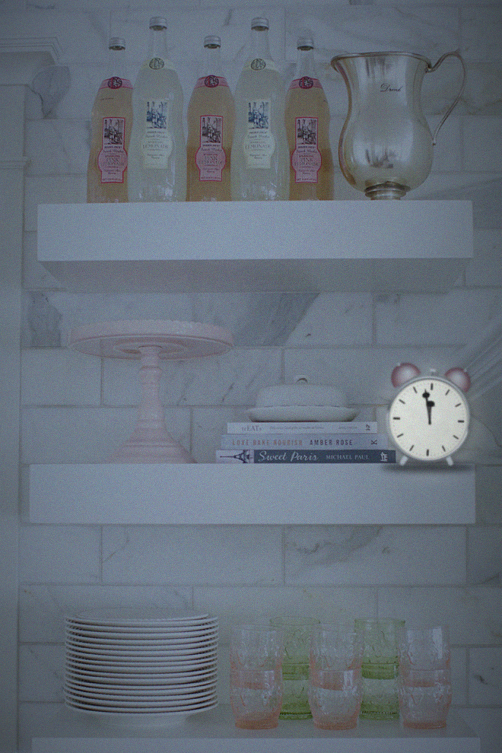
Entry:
11 h 58 min
